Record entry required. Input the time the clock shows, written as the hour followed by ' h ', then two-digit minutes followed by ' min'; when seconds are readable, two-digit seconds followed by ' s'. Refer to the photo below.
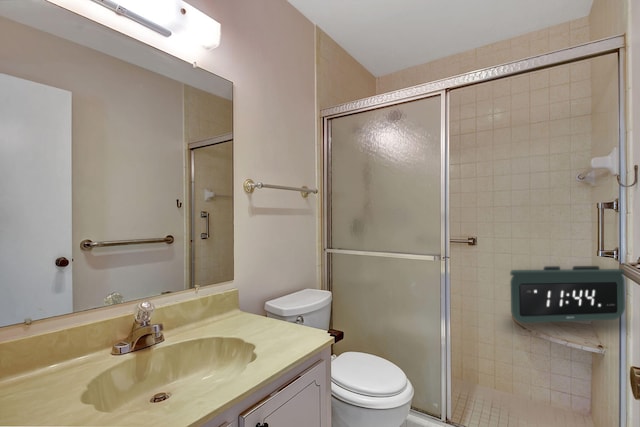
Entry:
11 h 44 min
